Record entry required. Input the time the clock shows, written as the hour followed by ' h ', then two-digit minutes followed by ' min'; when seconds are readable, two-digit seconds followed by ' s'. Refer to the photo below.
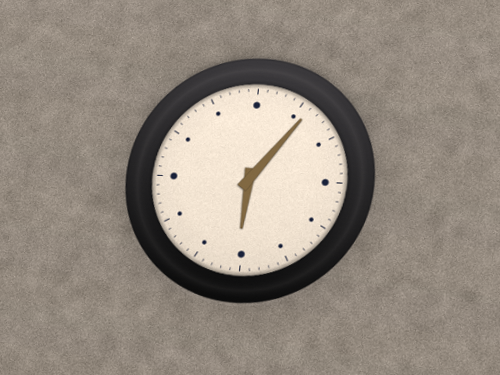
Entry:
6 h 06 min
